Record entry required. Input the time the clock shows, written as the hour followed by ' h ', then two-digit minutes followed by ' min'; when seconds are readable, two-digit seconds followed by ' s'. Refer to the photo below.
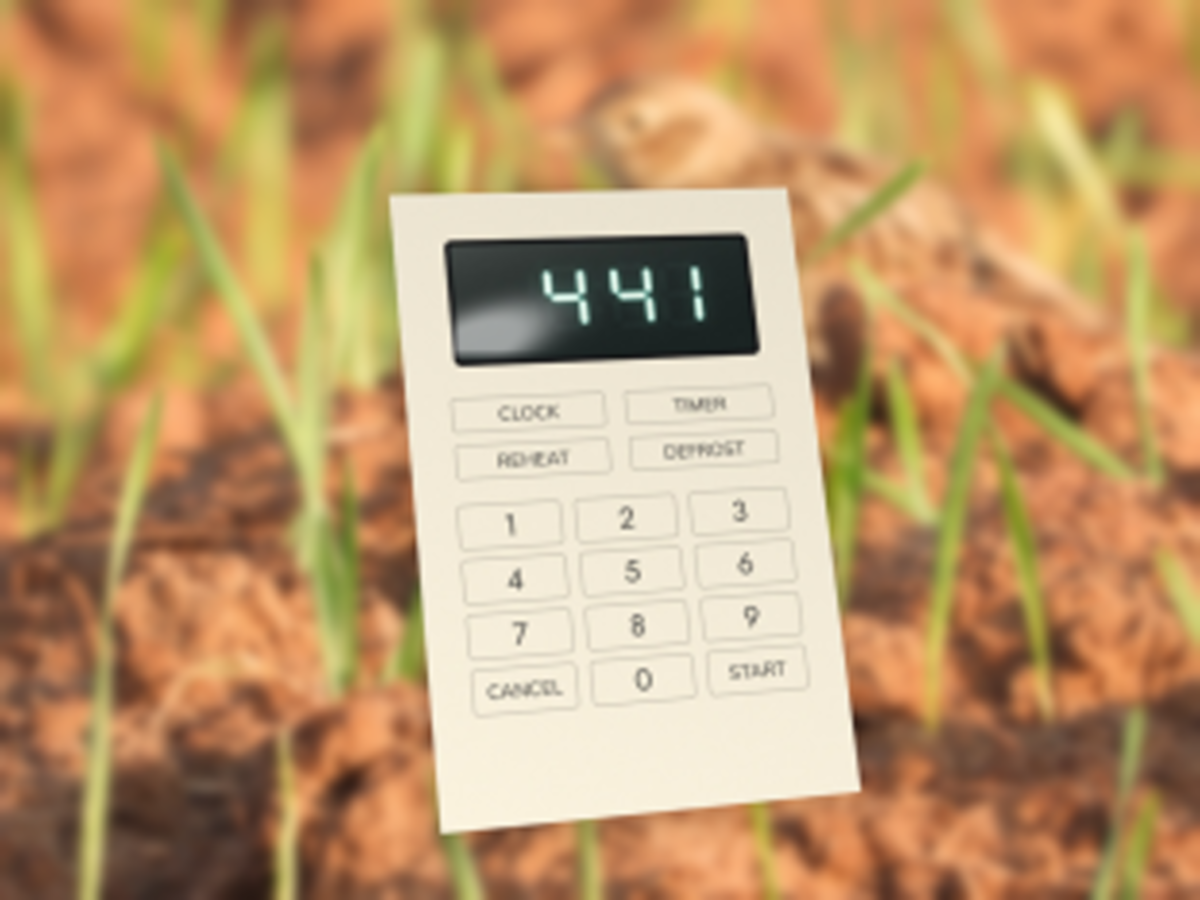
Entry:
4 h 41 min
